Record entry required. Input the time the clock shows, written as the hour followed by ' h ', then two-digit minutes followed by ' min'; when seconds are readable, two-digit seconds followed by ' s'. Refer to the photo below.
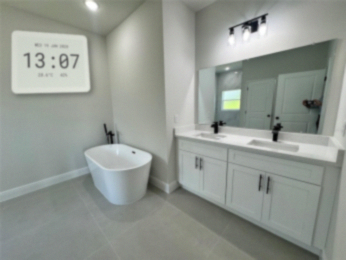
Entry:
13 h 07 min
